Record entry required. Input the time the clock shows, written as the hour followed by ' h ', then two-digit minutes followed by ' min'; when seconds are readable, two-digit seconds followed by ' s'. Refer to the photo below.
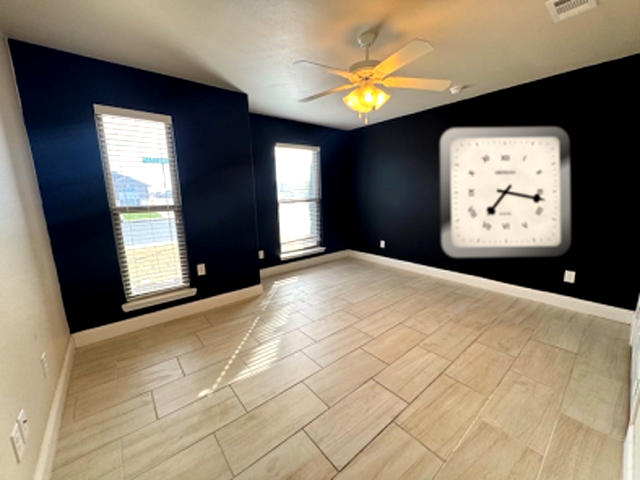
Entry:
7 h 17 min
